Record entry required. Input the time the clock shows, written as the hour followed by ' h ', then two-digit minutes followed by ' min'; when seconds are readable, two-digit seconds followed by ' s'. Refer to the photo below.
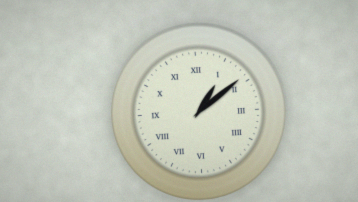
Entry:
1 h 09 min
